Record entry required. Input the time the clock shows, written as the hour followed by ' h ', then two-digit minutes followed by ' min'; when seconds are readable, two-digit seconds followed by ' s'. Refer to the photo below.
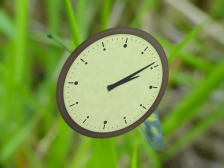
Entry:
2 h 09 min
